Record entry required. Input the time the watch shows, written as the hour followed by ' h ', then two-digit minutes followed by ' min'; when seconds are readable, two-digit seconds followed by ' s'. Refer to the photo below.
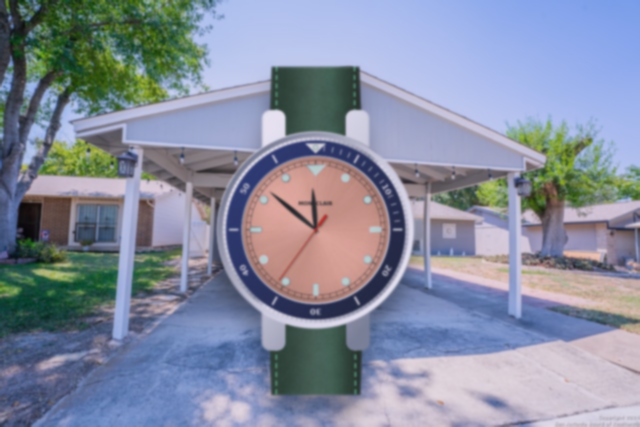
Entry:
11 h 51 min 36 s
